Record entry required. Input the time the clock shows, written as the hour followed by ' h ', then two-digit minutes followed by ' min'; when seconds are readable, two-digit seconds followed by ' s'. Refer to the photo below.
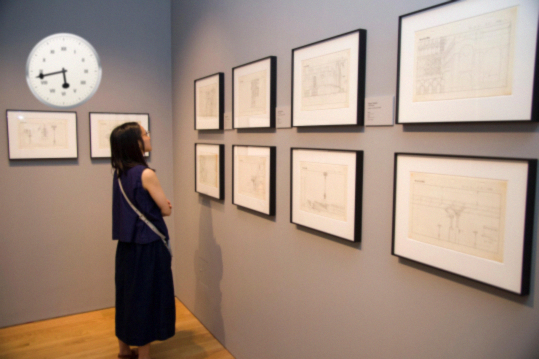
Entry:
5 h 43 min
